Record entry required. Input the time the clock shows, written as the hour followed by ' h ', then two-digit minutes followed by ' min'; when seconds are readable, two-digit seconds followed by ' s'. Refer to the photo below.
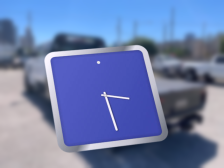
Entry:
3 h 29 min
